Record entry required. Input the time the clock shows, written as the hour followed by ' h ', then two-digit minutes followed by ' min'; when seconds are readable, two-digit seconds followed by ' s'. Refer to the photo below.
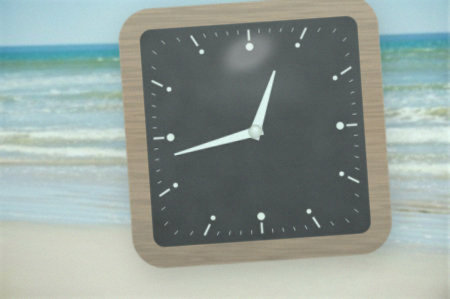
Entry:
12 h 43 min
